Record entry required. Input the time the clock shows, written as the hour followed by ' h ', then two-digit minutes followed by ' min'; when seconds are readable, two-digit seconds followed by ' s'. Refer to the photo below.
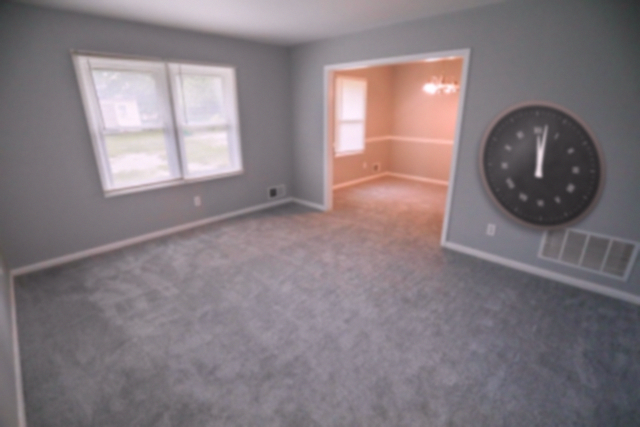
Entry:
12 h 02 min
